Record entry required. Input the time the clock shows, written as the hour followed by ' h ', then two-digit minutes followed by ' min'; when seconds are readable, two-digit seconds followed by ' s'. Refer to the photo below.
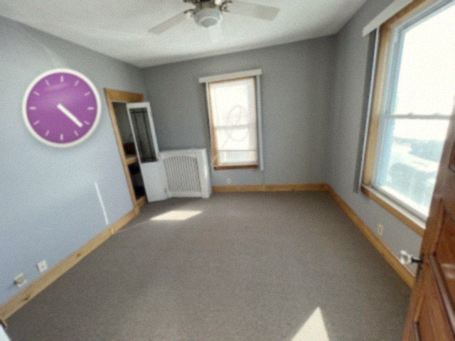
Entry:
4 h 22 min
